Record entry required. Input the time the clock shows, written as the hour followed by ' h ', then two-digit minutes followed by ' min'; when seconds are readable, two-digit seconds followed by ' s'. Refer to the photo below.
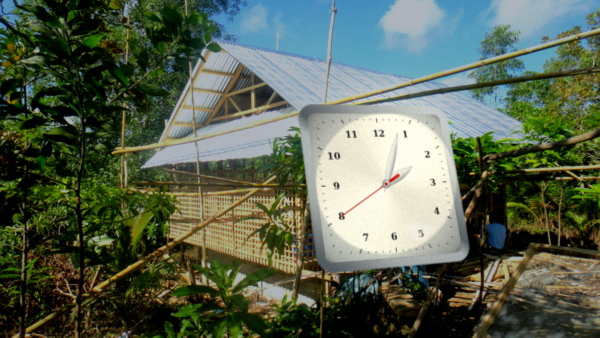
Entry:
2 h 03 min 40 s
